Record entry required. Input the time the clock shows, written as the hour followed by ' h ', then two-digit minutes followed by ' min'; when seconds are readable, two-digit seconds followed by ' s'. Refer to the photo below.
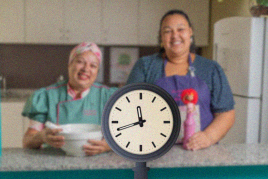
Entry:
11 h 42 min
